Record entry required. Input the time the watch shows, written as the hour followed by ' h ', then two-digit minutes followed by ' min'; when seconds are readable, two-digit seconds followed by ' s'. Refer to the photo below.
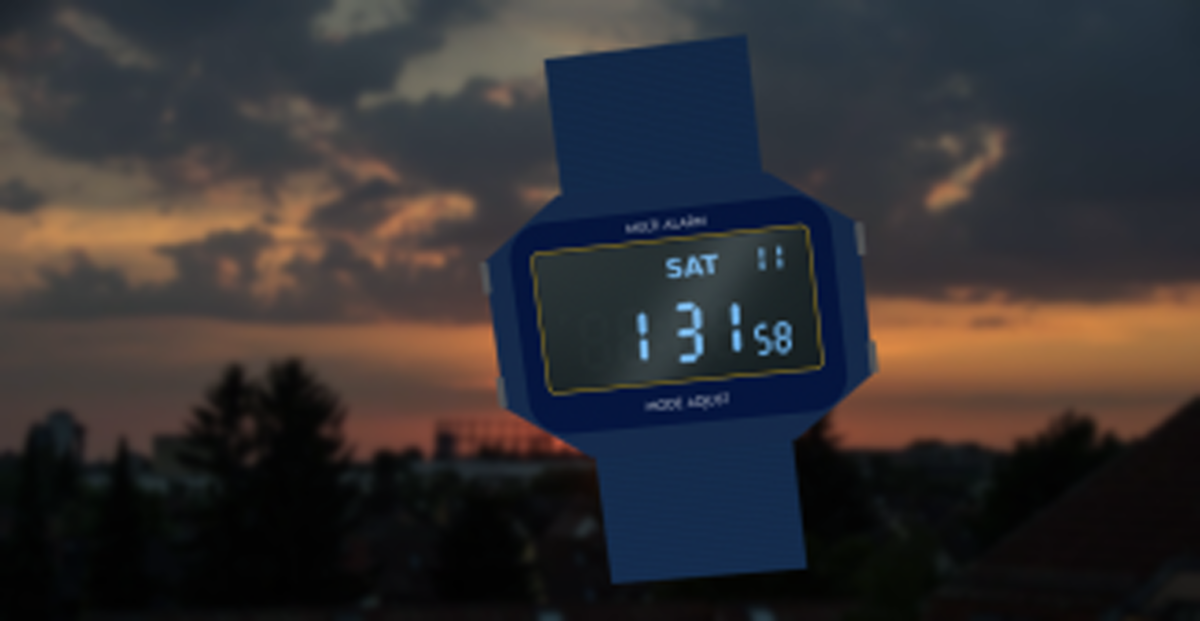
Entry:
1 h 31 min 58 s
